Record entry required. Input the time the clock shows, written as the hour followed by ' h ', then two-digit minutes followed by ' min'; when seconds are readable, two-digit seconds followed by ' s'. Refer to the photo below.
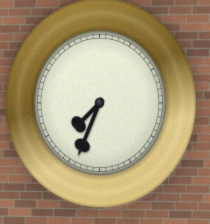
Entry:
7 h 34 min
